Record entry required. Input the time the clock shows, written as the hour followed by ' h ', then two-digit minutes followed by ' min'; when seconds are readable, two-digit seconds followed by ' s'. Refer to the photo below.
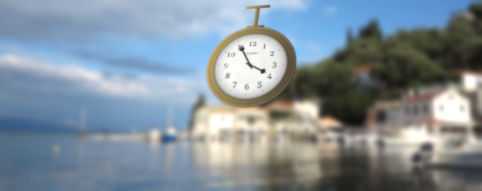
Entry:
3 h 55 min
